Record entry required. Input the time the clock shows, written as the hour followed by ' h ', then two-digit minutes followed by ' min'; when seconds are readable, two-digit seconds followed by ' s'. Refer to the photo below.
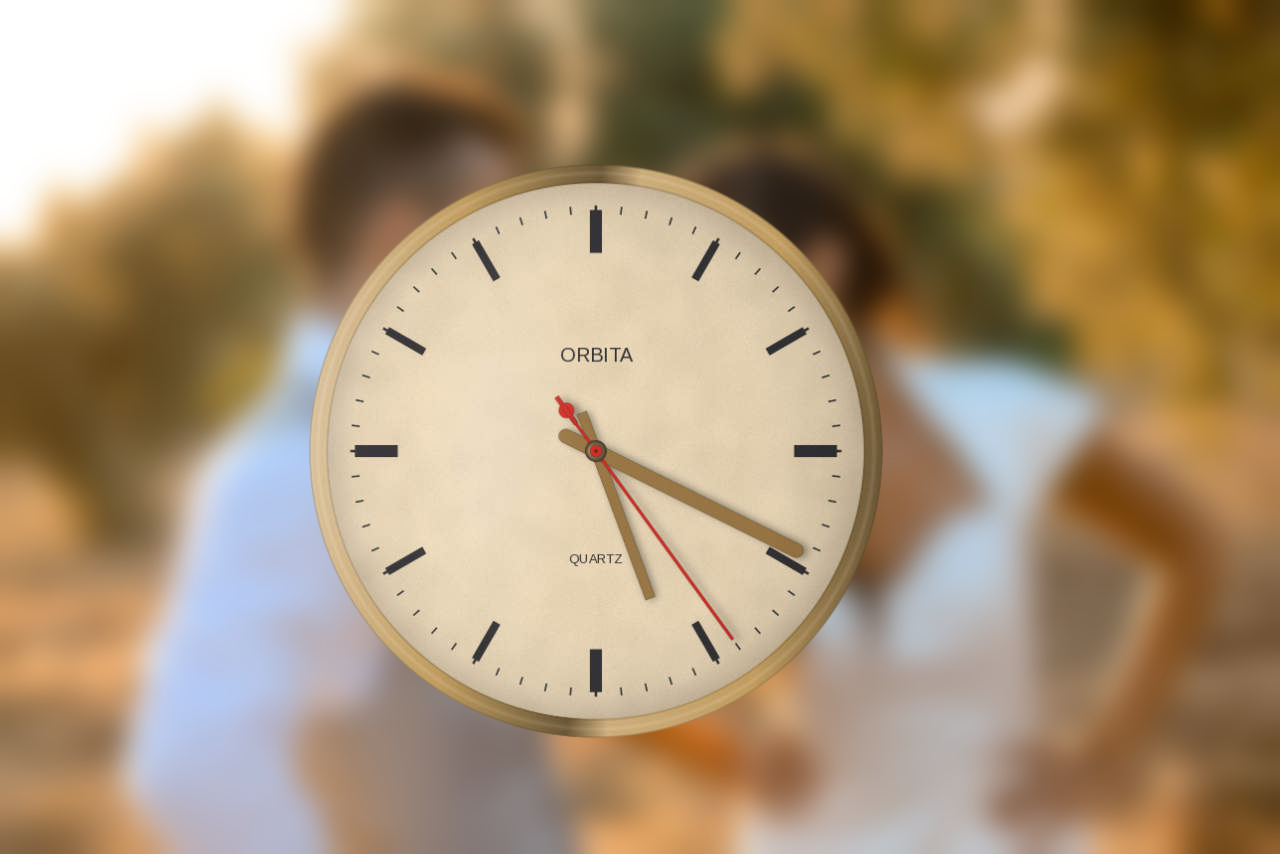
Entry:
5 h 19 min 24 s
